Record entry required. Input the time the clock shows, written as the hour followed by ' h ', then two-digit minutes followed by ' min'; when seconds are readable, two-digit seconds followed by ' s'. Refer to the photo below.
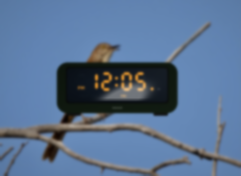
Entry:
12 h 05 min
